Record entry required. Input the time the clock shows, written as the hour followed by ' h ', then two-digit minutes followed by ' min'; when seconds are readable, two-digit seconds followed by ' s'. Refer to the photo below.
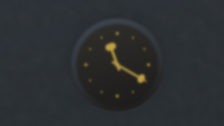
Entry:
11 h 20 min
